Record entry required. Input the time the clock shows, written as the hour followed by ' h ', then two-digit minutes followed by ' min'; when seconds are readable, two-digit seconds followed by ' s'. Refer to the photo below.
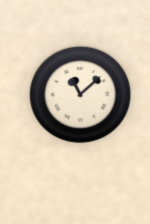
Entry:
11 h 08 min
